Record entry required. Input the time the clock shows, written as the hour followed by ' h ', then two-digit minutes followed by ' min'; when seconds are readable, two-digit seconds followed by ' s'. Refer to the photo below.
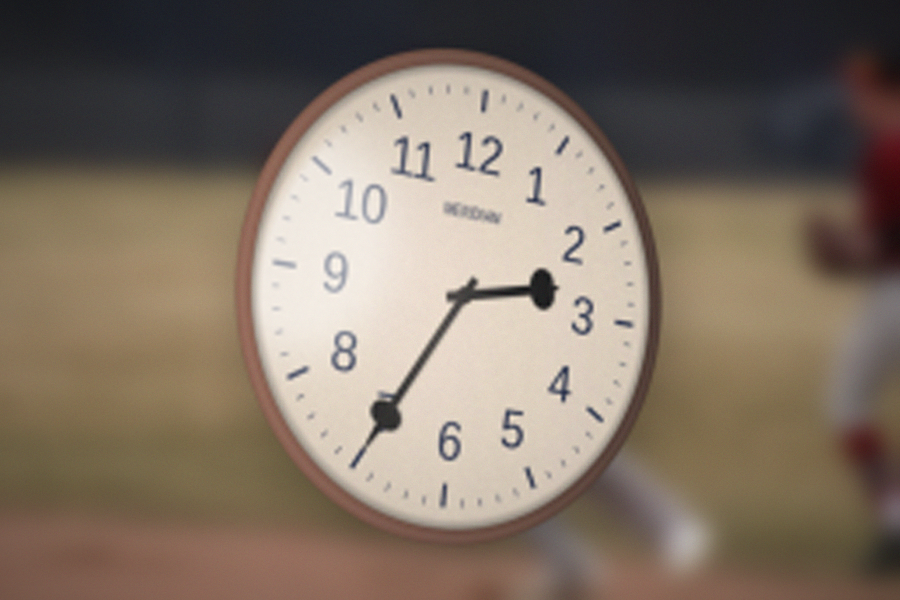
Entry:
2 h 35 min
